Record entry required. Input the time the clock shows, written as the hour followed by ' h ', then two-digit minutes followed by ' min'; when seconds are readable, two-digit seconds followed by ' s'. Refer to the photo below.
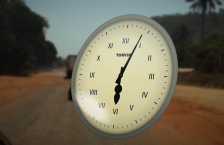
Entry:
6 h 04 min
